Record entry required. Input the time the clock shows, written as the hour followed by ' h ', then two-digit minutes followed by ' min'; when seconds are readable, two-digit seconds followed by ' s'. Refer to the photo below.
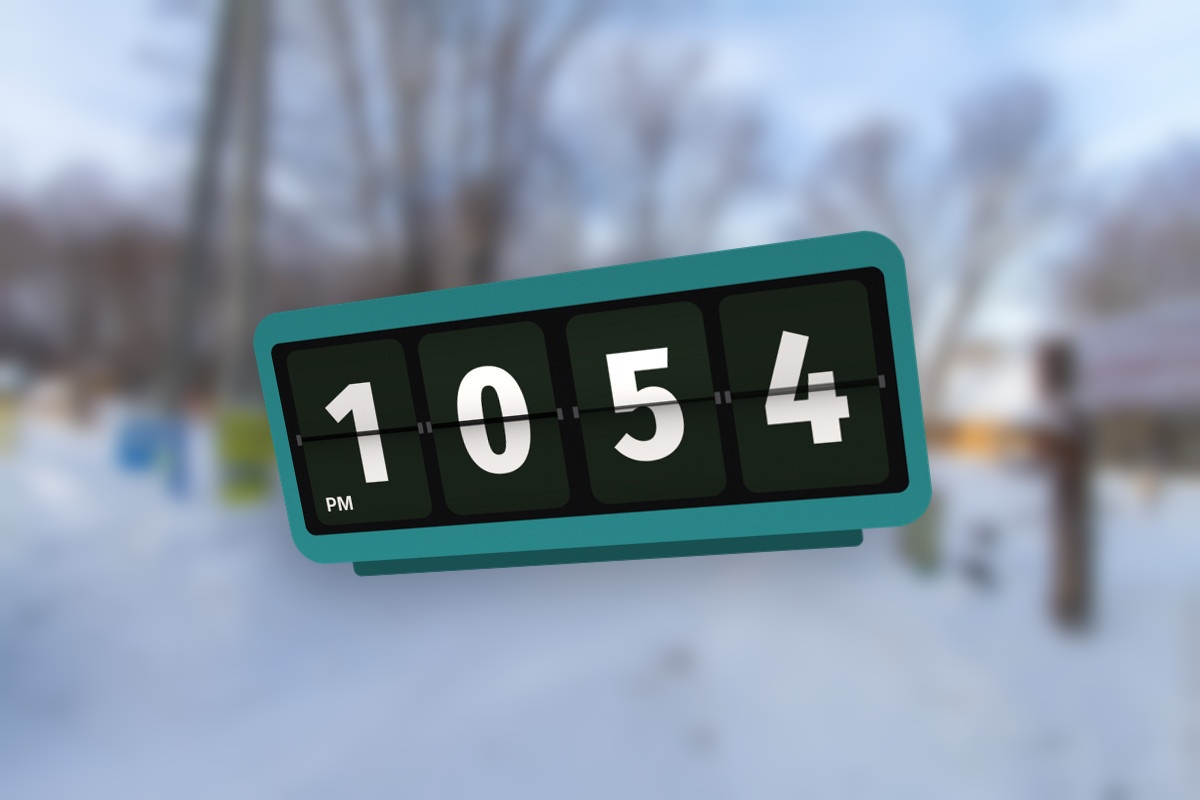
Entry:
10 h 54 min
